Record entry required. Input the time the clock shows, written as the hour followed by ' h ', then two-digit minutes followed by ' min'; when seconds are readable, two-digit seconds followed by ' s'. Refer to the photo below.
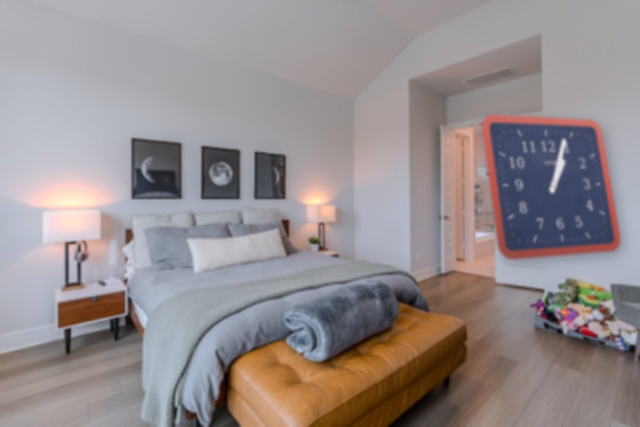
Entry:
1 h 04 min
